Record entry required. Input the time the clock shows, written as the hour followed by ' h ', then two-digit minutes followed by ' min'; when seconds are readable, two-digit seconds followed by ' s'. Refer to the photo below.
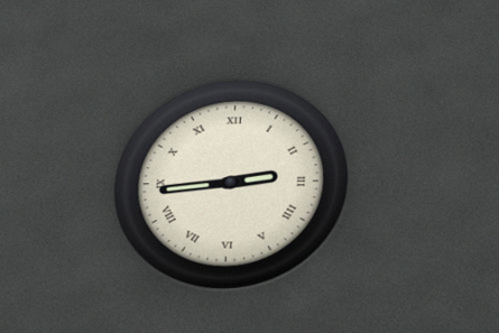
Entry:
2 h 44 min
